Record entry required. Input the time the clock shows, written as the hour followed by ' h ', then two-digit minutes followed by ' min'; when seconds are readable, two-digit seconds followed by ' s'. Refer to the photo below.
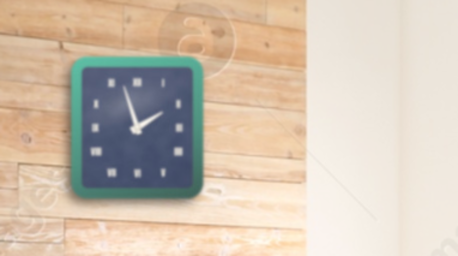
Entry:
1 h 57 min
